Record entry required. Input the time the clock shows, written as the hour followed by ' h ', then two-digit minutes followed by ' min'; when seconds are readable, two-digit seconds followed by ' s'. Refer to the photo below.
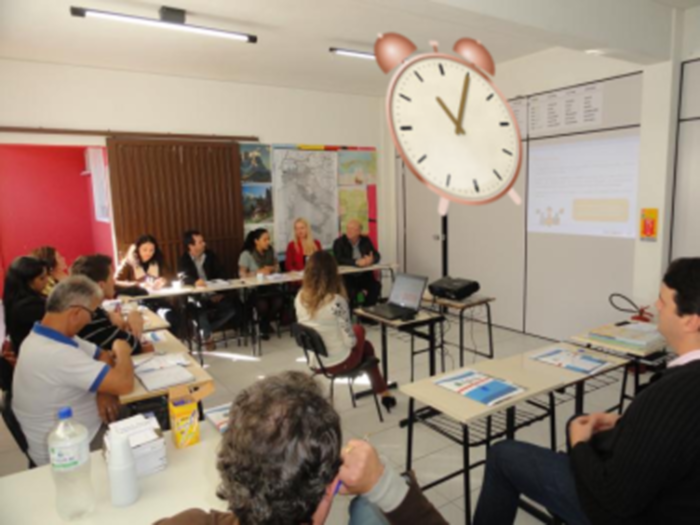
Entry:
11 h 05 min
